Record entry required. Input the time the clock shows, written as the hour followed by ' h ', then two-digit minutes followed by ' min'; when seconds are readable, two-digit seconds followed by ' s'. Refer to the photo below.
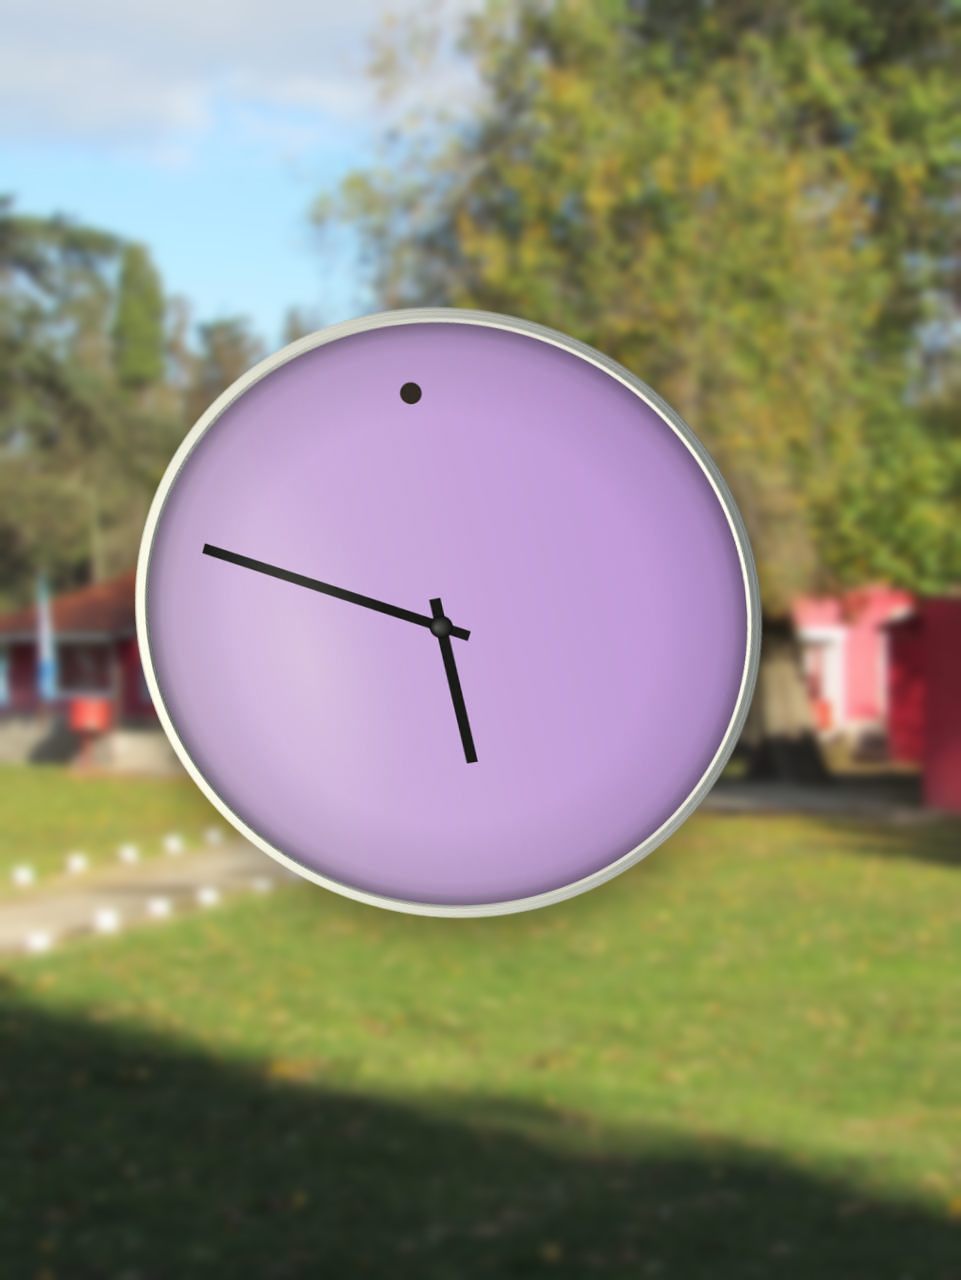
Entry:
5 h 49 min
